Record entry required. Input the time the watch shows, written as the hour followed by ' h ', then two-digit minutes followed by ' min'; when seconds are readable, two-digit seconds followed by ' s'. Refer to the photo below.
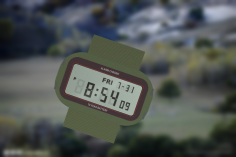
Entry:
8 h 54 min 09 s
